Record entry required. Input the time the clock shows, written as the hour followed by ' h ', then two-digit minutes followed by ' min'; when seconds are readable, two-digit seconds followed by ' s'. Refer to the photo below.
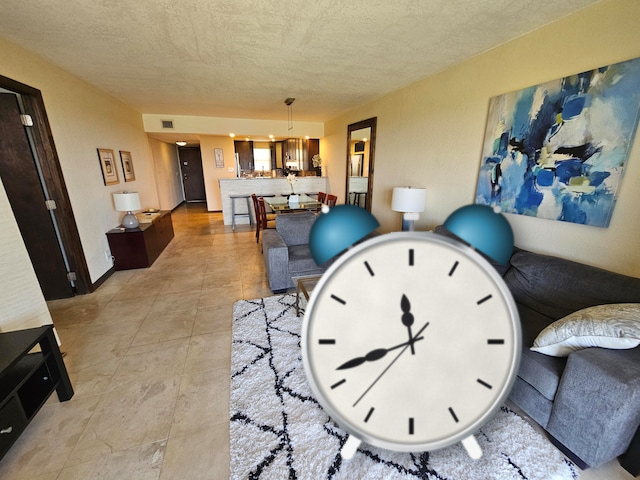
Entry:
11 h 41 min 37 s
